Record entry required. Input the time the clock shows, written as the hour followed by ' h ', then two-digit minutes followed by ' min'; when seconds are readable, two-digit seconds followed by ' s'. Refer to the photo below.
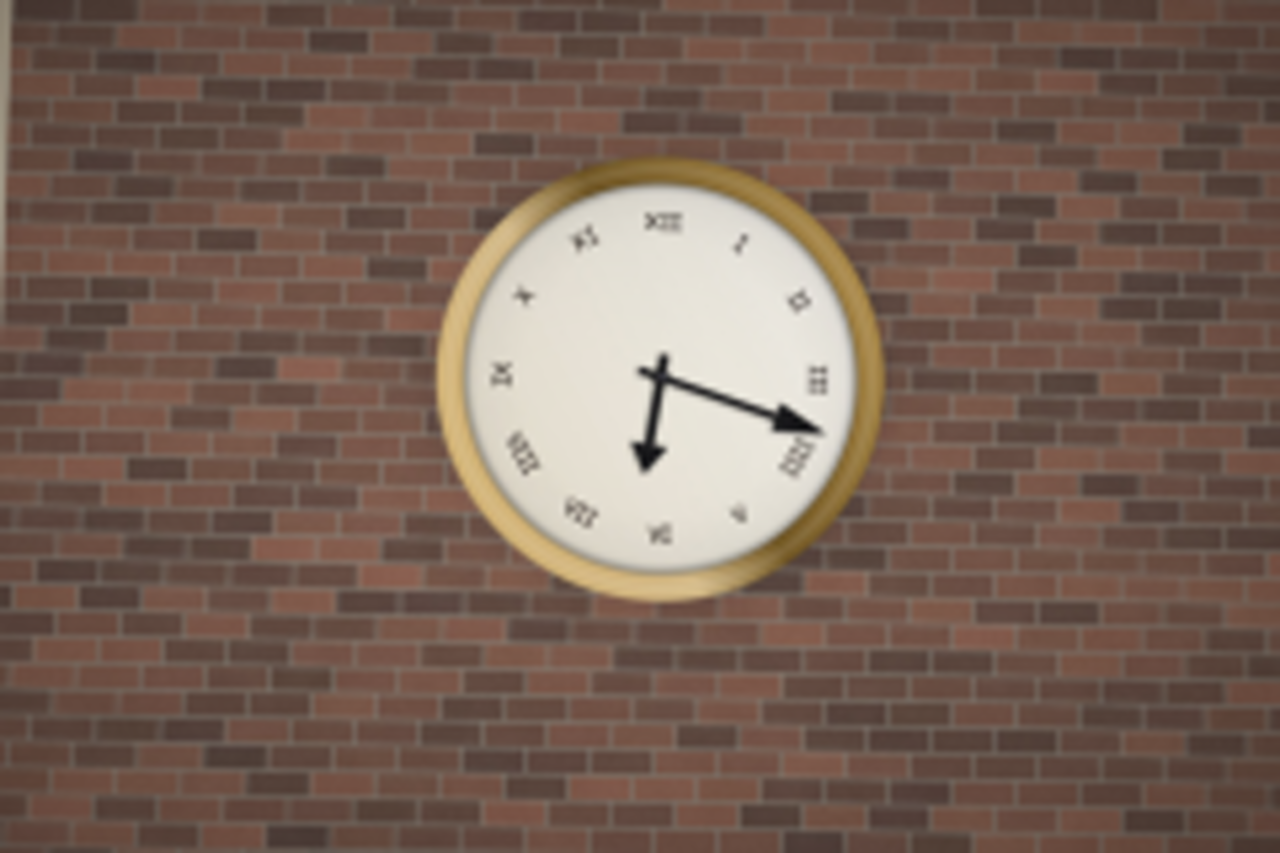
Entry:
6 h 18 min
